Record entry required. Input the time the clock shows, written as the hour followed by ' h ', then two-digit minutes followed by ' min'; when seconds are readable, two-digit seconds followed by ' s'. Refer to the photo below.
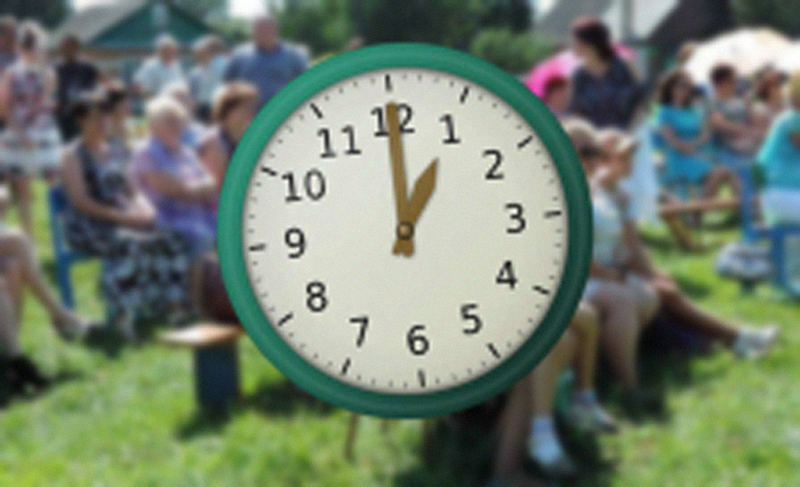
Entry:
1 h 00 min
